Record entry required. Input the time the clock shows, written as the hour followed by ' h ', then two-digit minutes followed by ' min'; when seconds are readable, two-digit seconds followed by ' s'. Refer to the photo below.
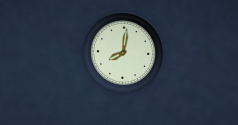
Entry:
8 h 01 min
